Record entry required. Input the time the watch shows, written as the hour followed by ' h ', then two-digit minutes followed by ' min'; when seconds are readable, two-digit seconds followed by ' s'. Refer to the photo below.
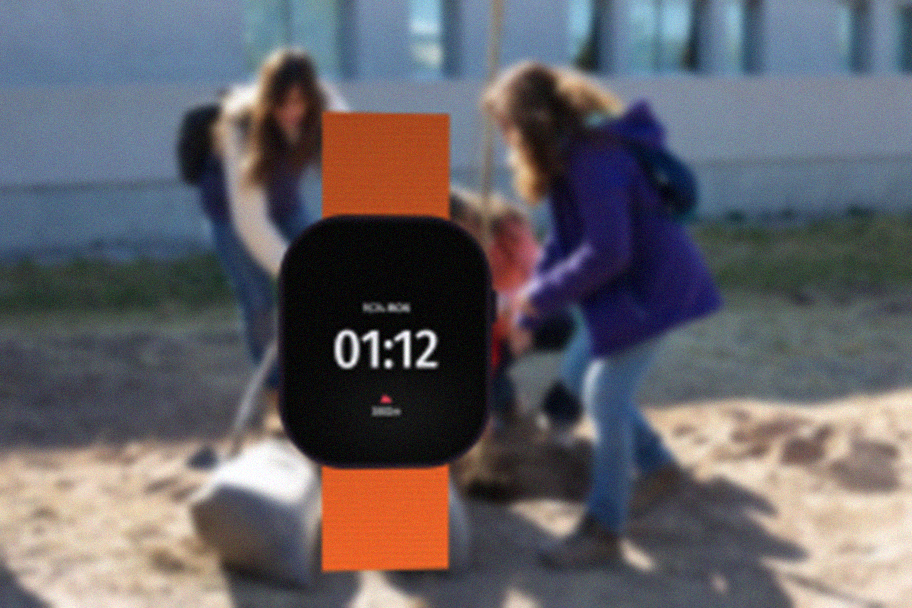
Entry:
1 h 12 min
